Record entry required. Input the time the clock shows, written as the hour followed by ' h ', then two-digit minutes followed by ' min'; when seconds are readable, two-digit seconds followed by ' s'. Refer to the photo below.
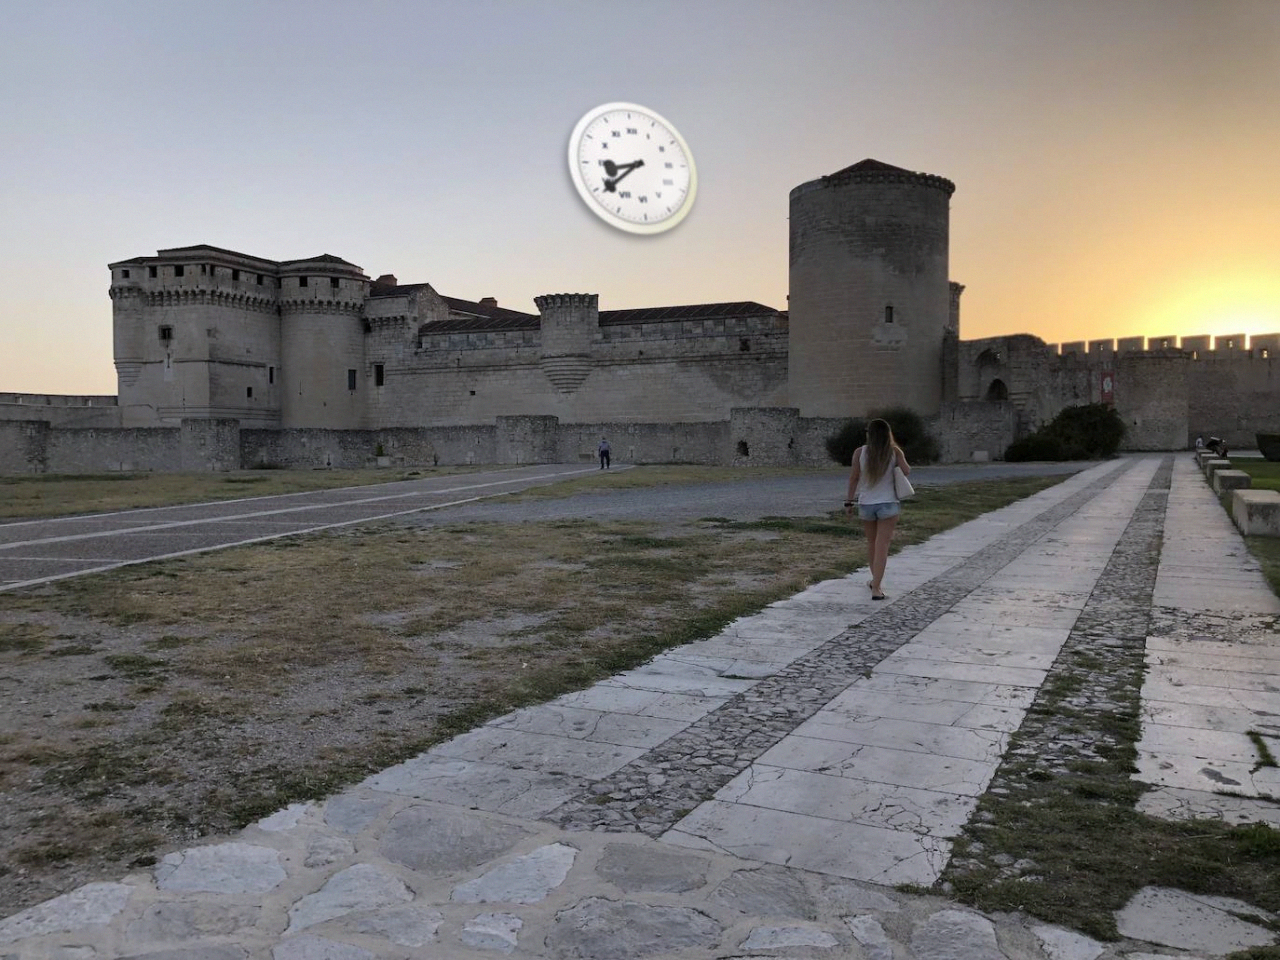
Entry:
8 h 39 min
